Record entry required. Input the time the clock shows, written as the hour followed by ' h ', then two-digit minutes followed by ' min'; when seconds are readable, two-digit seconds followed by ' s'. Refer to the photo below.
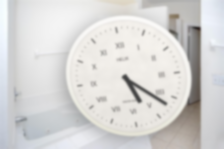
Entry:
5 h 22 min
